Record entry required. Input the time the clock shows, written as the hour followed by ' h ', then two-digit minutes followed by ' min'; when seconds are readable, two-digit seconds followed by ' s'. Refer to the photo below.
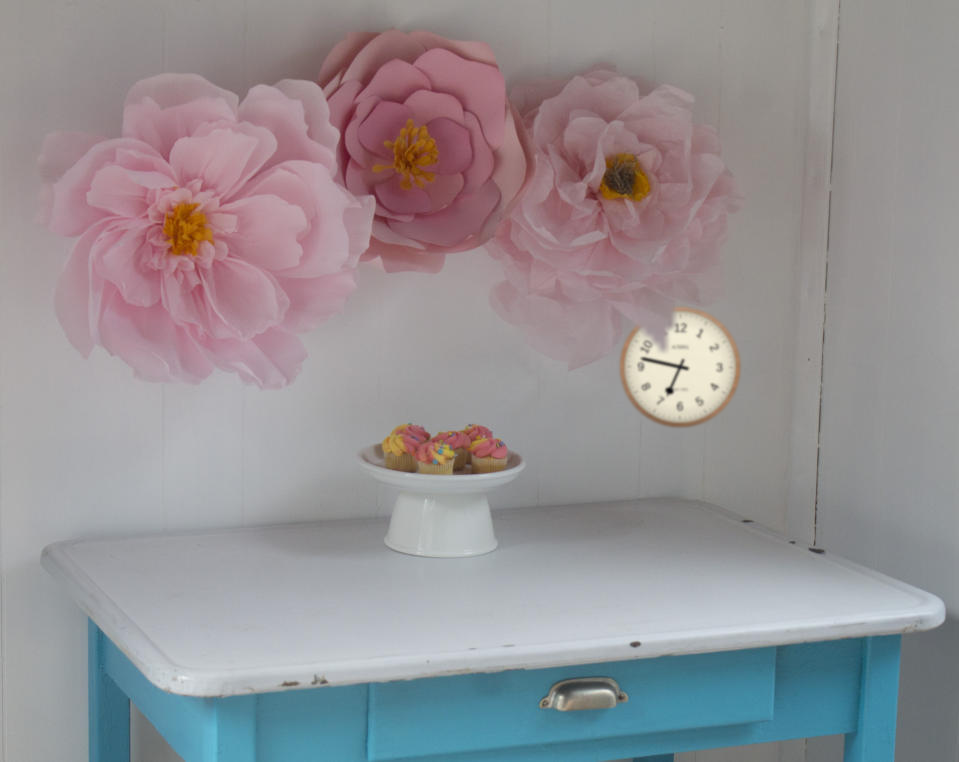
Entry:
6 h 47 min
